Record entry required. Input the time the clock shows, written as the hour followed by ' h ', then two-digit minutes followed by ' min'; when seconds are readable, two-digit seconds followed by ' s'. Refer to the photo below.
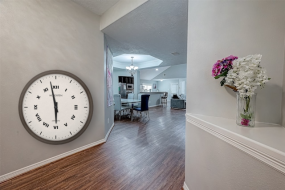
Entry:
5 h 58 min
